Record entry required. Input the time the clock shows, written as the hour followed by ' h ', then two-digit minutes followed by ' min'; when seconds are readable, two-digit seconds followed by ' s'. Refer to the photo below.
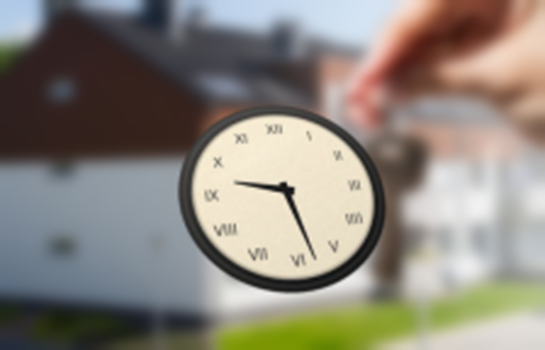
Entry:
9 h 28 min
